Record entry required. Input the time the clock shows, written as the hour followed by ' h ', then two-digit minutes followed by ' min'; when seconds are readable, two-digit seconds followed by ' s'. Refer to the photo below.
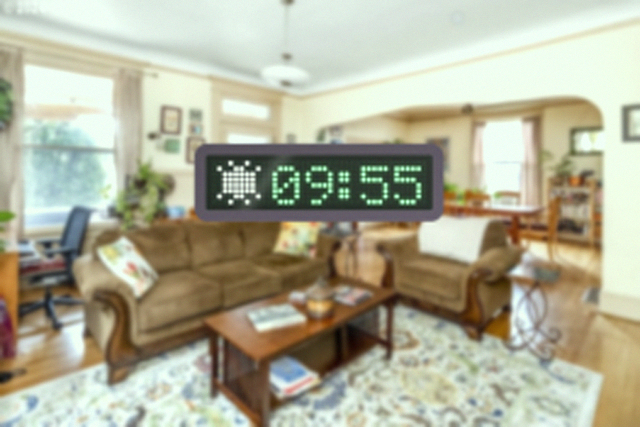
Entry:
9 h 55 min
